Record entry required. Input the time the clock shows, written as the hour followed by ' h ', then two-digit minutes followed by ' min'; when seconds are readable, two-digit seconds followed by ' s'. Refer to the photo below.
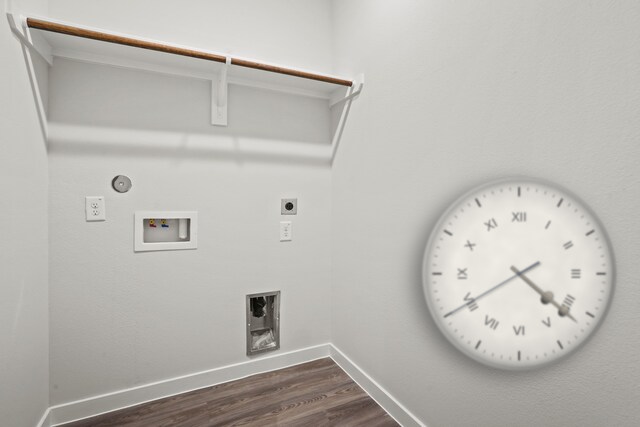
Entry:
4 h 21 min 40 s
